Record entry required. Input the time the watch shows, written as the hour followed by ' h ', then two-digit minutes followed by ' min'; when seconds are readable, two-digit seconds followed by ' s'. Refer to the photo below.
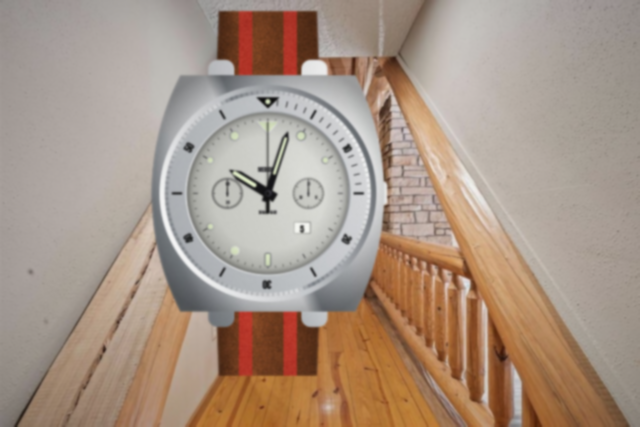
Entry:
10 h 03 min
